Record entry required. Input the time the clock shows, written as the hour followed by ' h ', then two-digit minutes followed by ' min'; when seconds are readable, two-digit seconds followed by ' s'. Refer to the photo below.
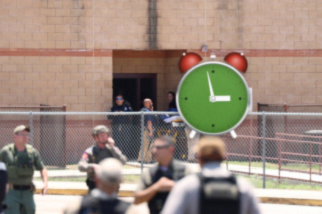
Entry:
2 h 58 min
